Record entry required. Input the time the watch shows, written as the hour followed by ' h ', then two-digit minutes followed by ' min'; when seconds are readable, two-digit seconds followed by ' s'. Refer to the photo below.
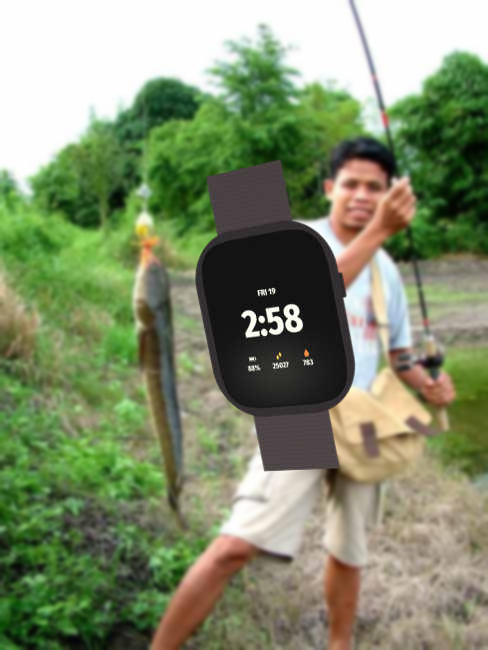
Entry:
2 h 58 min
